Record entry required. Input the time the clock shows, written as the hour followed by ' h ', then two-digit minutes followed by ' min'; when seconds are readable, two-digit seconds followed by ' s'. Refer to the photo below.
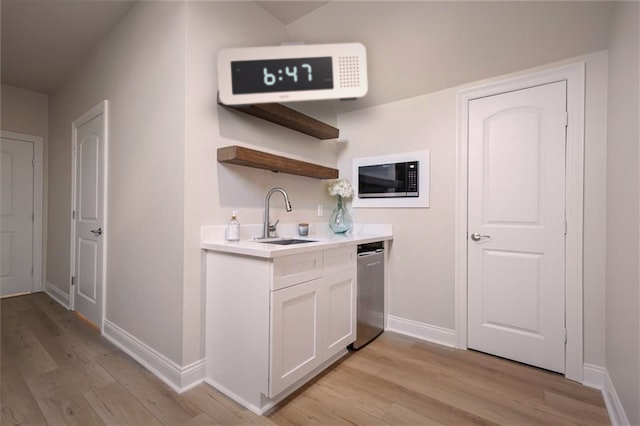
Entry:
6 h 47 min
